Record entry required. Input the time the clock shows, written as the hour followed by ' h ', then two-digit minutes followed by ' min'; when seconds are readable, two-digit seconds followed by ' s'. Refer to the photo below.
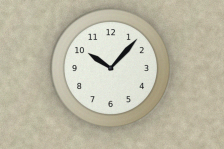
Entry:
10 h 07 min
